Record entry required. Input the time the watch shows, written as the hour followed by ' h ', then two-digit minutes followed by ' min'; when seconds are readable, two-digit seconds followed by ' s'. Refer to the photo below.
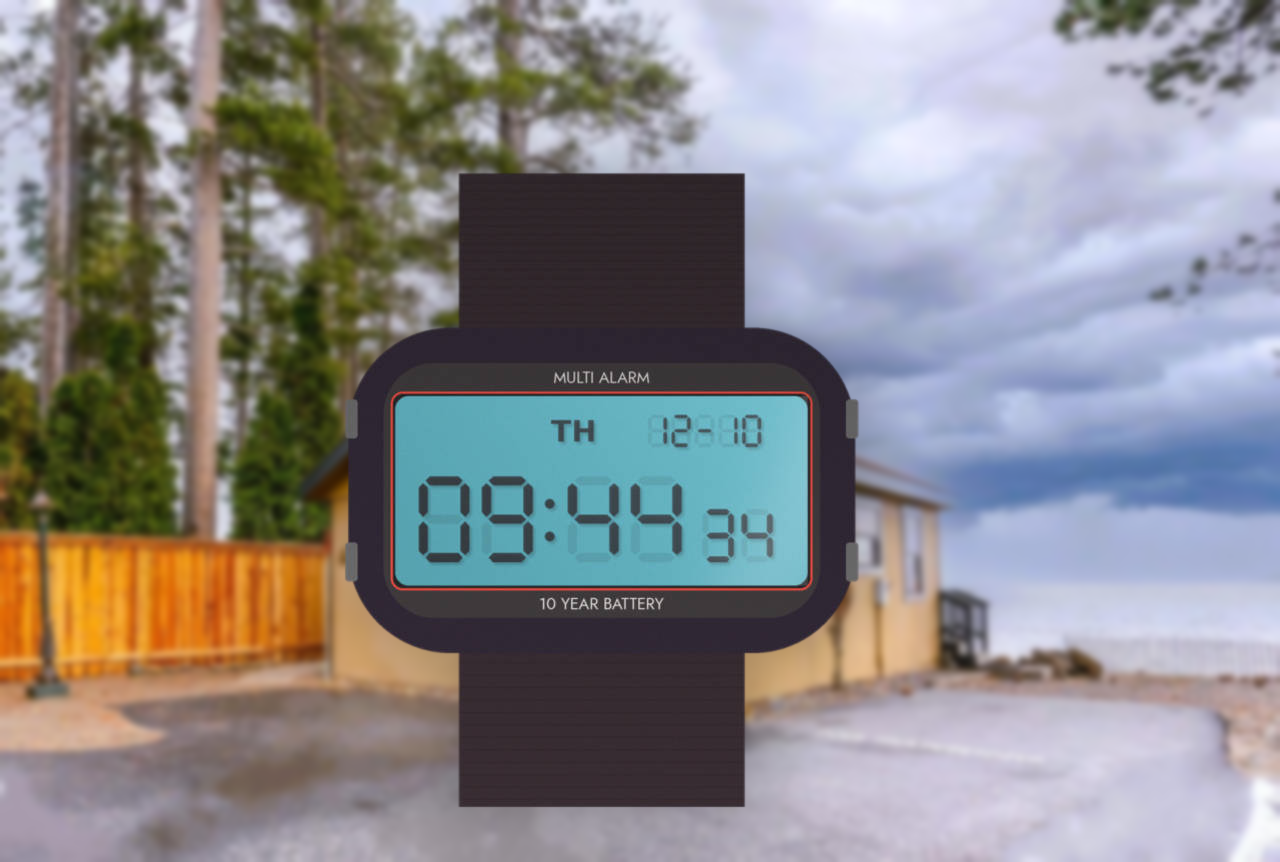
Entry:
9 h 44 min 34 s
